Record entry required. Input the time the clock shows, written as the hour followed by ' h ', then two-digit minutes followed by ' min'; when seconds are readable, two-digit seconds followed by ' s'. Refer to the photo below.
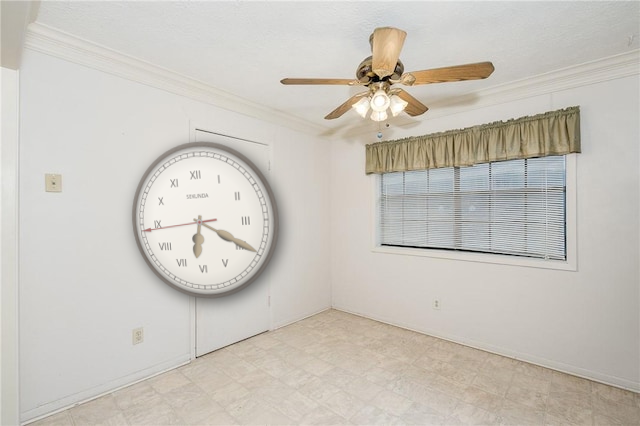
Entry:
6 h 19 min 44 s
